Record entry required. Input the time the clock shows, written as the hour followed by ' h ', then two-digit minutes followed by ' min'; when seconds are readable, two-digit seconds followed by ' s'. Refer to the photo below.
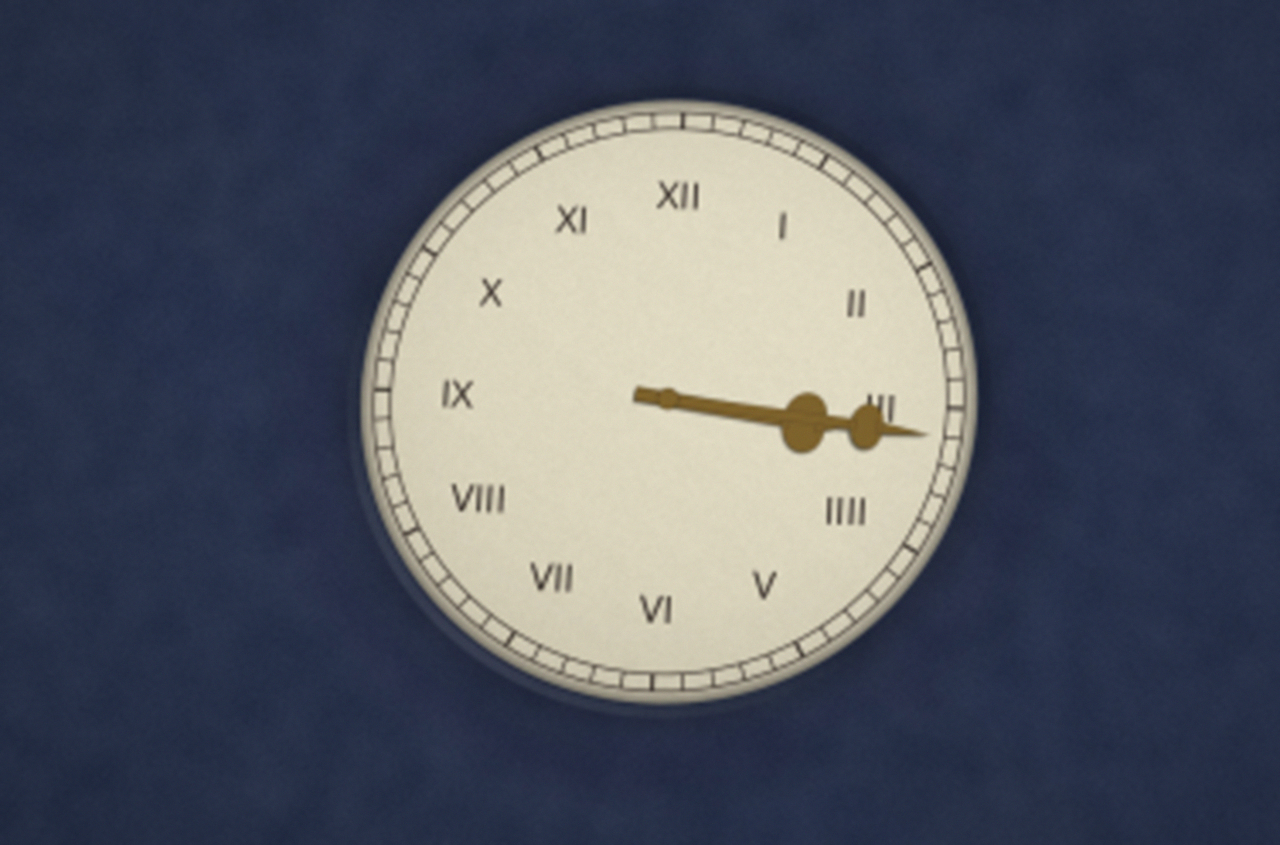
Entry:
3 h 16 min
